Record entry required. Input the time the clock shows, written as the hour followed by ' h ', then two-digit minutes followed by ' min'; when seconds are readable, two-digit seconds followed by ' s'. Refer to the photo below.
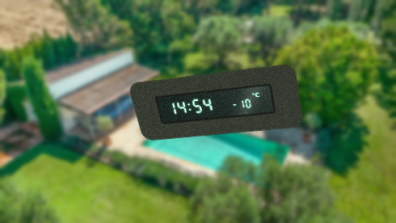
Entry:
14 h 54 min
